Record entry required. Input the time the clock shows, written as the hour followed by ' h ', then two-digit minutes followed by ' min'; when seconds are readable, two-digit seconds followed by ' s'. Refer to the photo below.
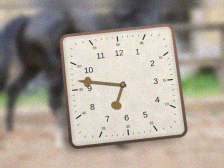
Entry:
6 h 47 min
